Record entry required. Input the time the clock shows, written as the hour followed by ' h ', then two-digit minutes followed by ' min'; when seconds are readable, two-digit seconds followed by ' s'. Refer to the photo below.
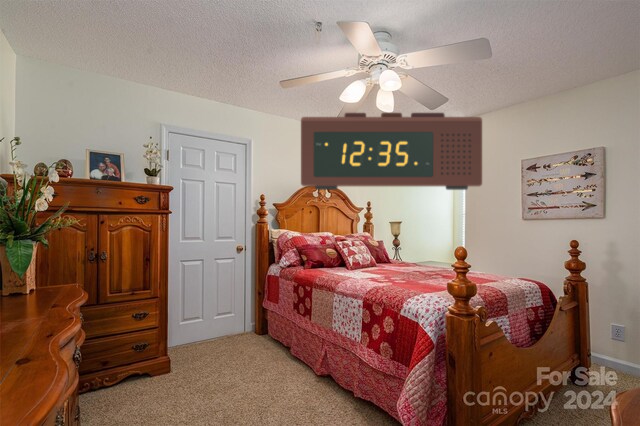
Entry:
12 h 35 min
